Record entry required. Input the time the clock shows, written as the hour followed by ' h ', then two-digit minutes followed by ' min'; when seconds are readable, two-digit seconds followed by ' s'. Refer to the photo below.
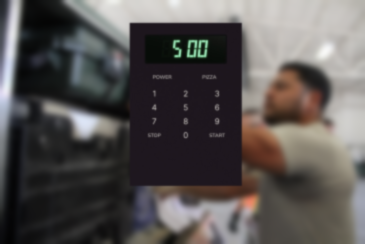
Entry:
5 h 00 min
